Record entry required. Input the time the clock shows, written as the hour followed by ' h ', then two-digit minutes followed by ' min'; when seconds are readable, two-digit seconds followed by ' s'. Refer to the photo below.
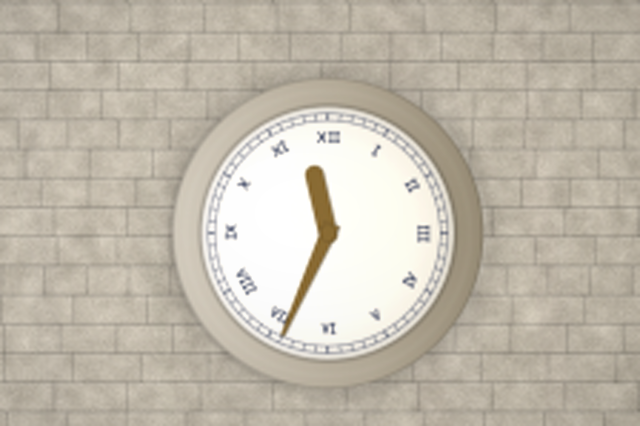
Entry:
11 h 34 min
